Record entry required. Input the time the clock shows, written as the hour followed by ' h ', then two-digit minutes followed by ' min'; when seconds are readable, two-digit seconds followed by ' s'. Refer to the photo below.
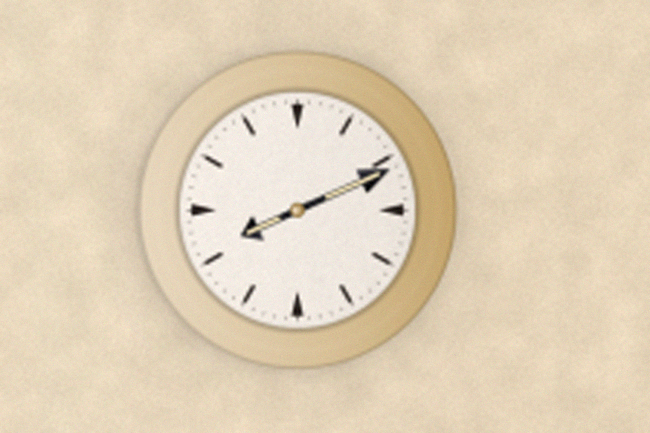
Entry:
8 h 11 min
